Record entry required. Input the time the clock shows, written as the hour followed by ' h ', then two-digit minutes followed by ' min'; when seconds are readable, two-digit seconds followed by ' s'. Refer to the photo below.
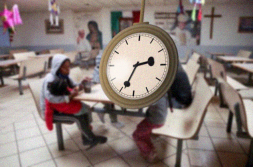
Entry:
2 h 34 min
